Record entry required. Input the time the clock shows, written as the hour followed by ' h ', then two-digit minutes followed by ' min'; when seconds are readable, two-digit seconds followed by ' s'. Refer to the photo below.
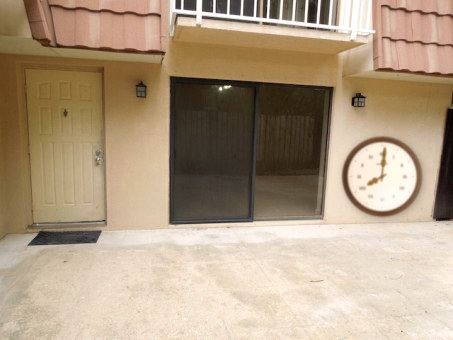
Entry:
8 h 01 min
